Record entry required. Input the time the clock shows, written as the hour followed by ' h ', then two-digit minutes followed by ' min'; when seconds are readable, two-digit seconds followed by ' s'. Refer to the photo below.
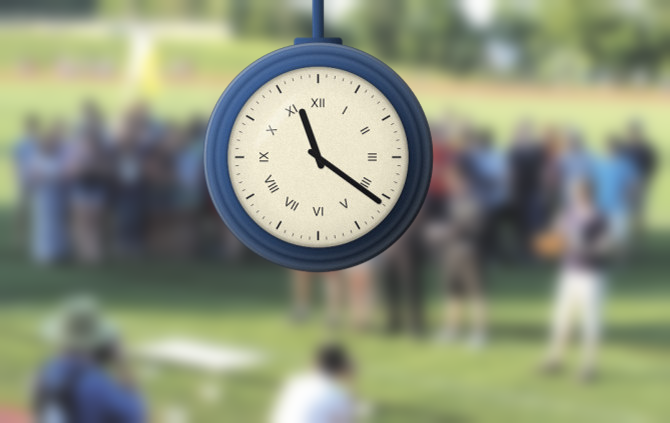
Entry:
11 h 21 min
